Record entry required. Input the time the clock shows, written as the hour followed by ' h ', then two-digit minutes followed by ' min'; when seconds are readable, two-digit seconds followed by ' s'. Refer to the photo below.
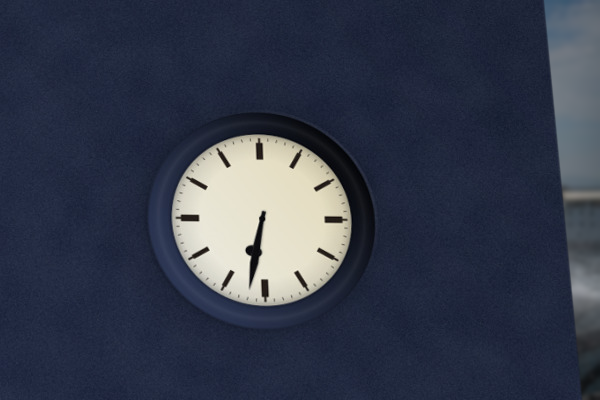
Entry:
6 h 32 min
